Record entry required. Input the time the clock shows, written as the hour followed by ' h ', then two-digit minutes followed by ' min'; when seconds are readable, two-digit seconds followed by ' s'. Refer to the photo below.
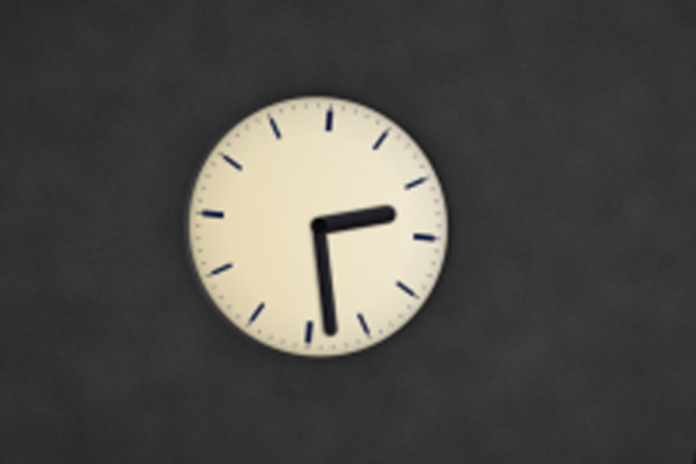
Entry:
2 h 28 min
